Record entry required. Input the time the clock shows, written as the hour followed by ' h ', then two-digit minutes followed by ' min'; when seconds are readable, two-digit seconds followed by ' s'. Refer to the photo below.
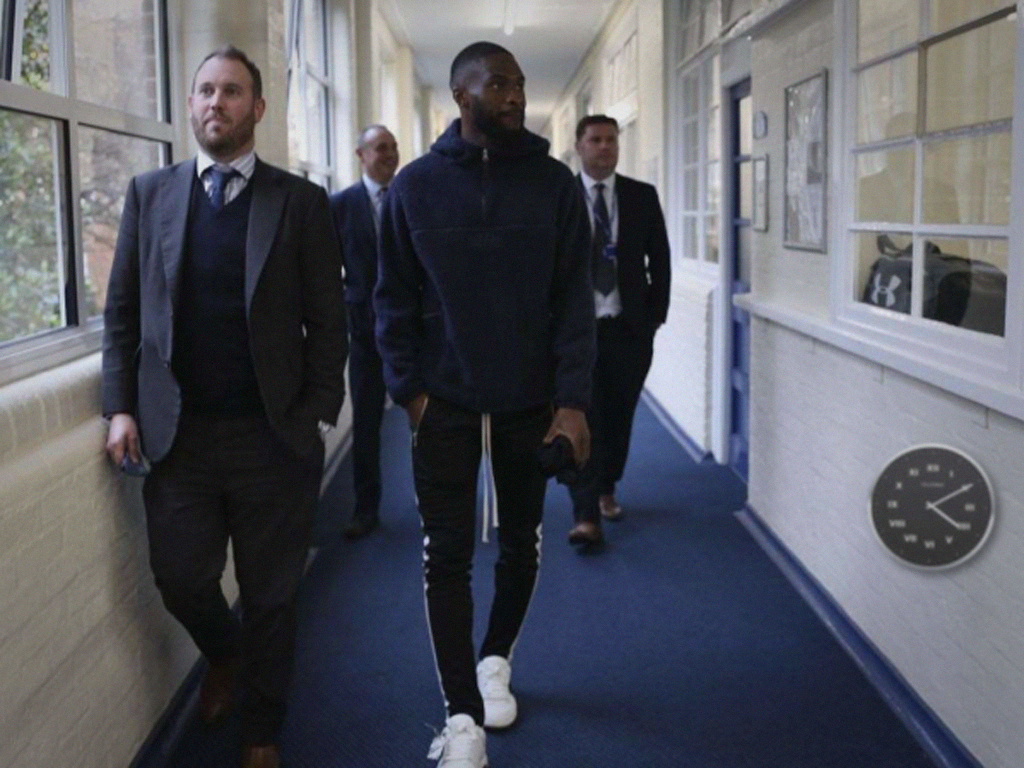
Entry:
4 h 10 min
